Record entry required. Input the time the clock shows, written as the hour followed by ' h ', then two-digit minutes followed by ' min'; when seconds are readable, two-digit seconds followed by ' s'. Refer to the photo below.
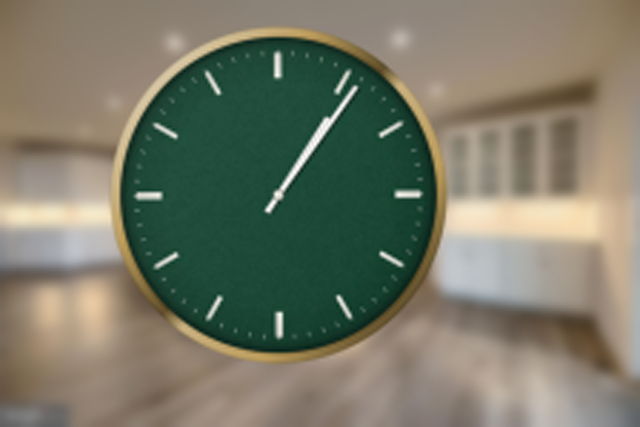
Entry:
1 h 06 min
